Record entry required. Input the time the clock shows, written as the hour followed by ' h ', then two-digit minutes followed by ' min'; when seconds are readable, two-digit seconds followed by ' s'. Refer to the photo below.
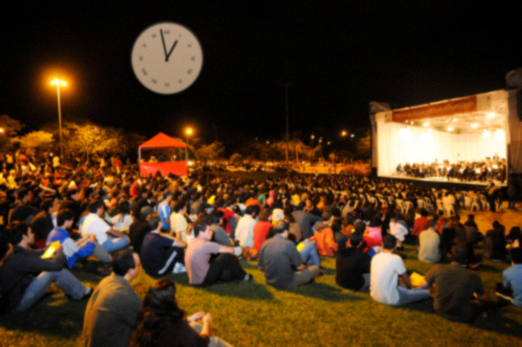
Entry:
12 h 58 min
